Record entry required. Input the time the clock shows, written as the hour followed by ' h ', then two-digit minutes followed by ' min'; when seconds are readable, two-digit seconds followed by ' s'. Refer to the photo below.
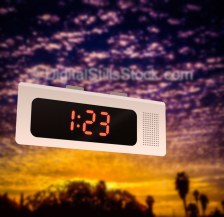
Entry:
1 h 23 min
